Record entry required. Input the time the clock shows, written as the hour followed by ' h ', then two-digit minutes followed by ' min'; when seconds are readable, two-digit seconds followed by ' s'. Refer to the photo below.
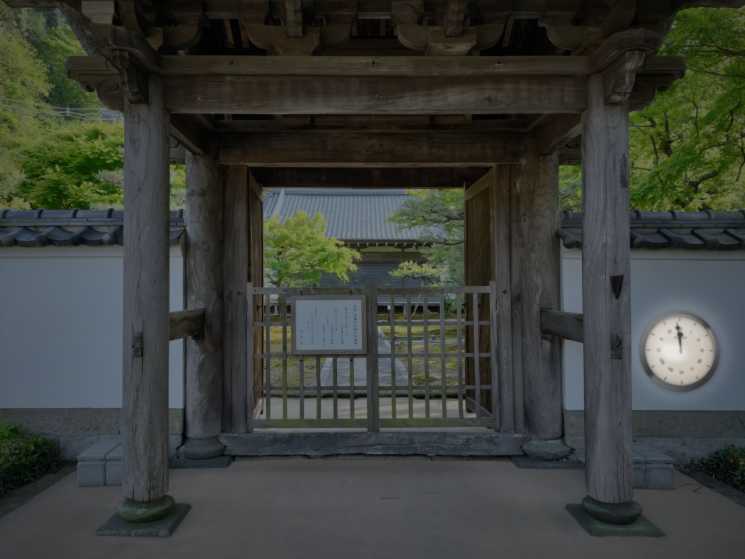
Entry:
11 h 59 min
